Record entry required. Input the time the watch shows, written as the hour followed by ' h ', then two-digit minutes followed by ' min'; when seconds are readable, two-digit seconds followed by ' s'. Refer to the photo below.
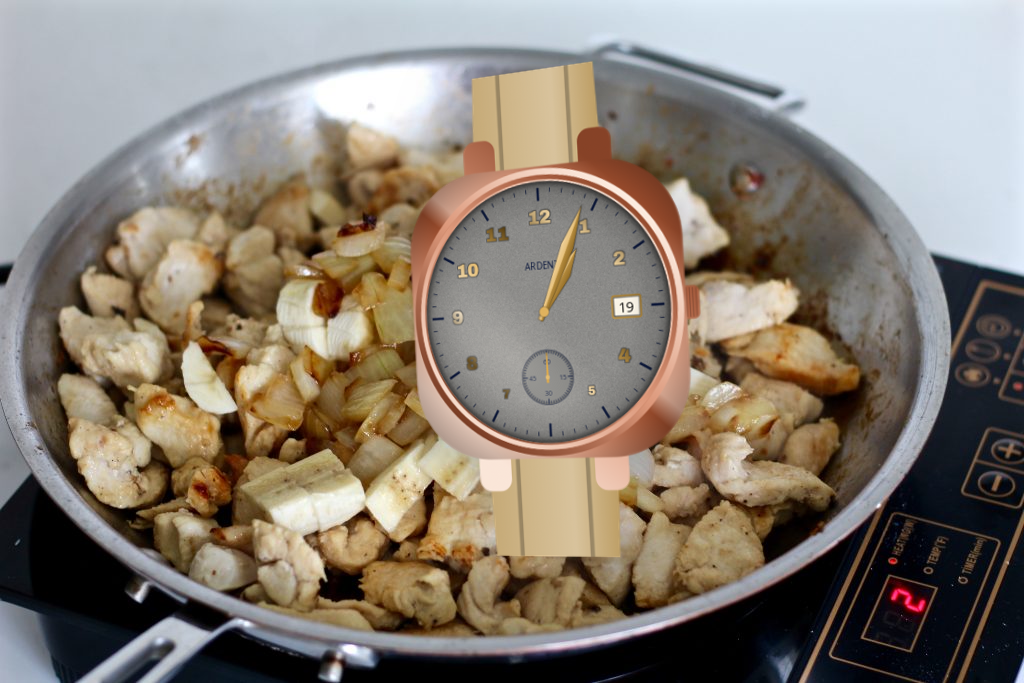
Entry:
1 h 04 min
